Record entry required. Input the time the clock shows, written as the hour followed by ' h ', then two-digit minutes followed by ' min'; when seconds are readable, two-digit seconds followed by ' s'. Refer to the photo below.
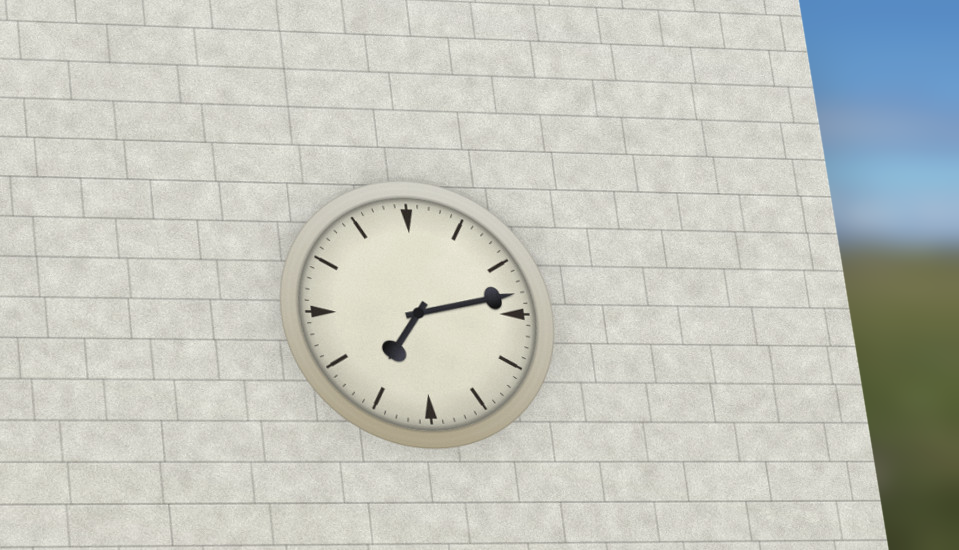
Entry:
7 h 13 min
